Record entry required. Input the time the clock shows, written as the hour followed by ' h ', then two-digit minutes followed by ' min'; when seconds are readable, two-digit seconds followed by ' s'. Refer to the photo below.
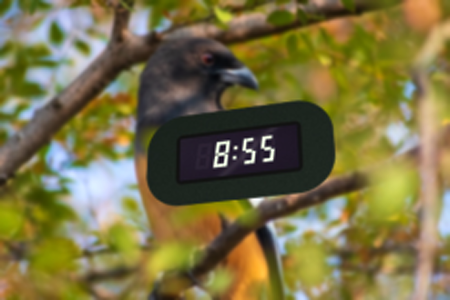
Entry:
8 h 55 min
